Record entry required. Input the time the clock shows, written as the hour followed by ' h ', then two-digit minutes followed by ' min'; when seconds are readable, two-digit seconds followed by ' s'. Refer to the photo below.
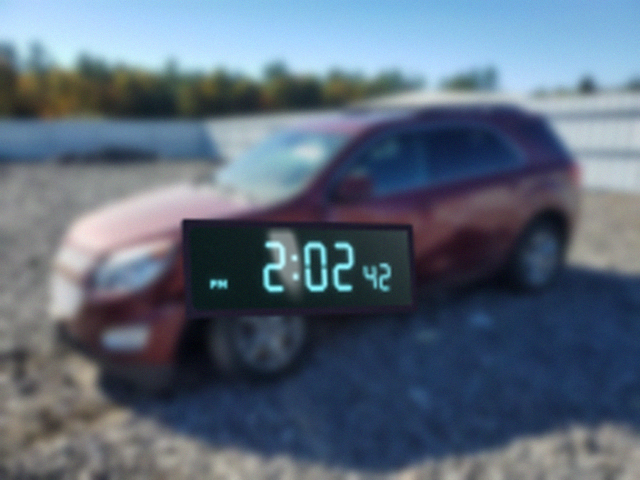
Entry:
2 h 02 min 42 s
